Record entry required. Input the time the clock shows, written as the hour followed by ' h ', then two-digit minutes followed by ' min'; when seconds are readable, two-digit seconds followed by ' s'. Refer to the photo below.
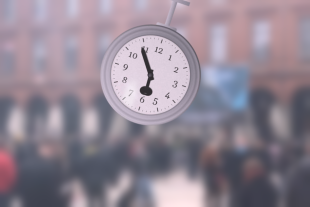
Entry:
5 h 54 min
